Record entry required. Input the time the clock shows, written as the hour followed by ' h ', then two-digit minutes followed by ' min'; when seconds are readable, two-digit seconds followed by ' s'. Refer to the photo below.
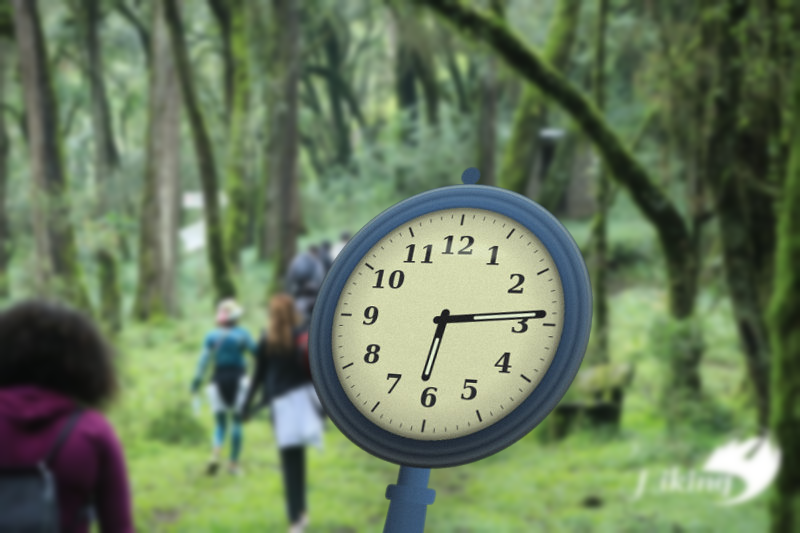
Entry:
6 h 14 min
